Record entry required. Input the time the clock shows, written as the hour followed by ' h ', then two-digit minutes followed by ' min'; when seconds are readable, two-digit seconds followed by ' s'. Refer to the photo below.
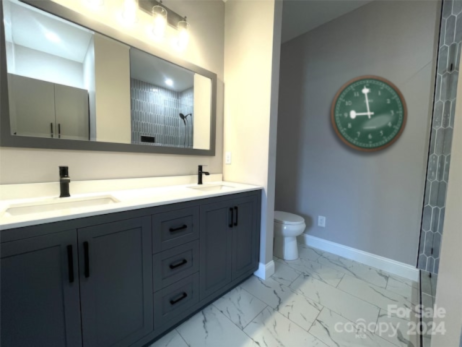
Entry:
8 h 59 min
